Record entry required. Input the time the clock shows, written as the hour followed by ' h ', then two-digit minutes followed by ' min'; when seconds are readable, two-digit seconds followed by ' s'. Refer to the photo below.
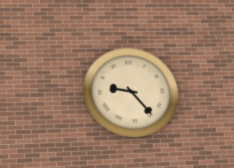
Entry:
9 h 24 min
